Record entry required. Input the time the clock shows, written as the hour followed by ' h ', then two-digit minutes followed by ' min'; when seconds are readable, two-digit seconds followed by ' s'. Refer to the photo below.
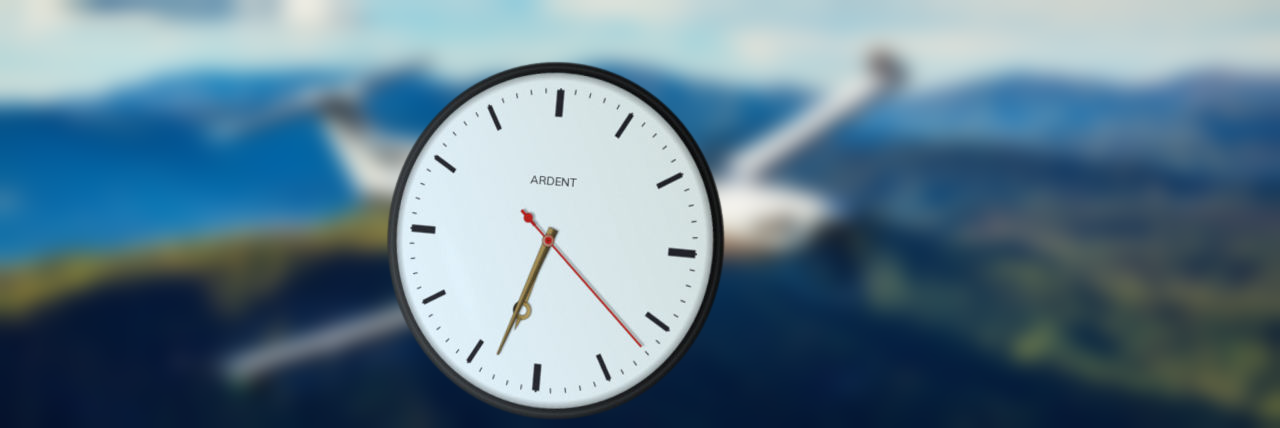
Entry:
6 h 33 min 22 s
